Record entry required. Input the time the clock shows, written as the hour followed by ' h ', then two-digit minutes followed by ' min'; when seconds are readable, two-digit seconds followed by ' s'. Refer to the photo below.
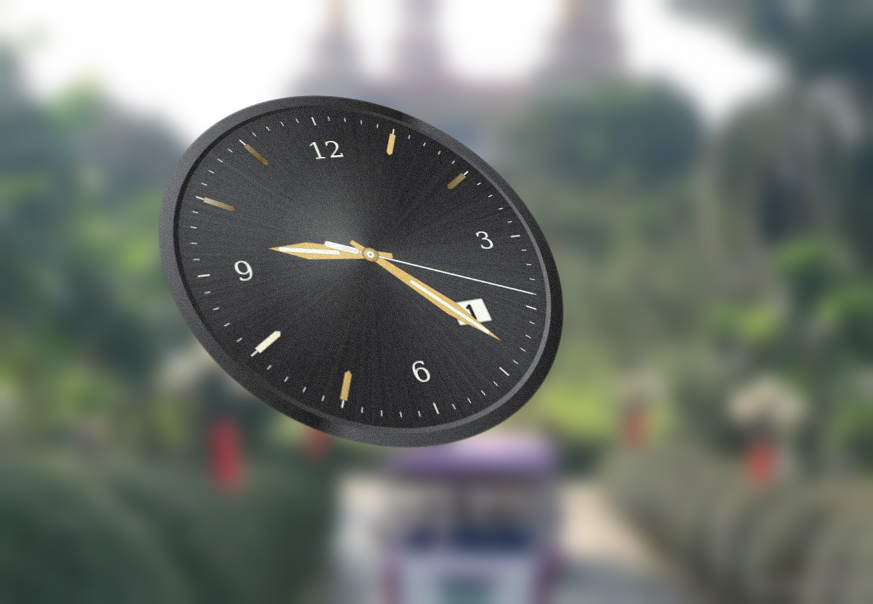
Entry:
9 h 23 min 19 s
